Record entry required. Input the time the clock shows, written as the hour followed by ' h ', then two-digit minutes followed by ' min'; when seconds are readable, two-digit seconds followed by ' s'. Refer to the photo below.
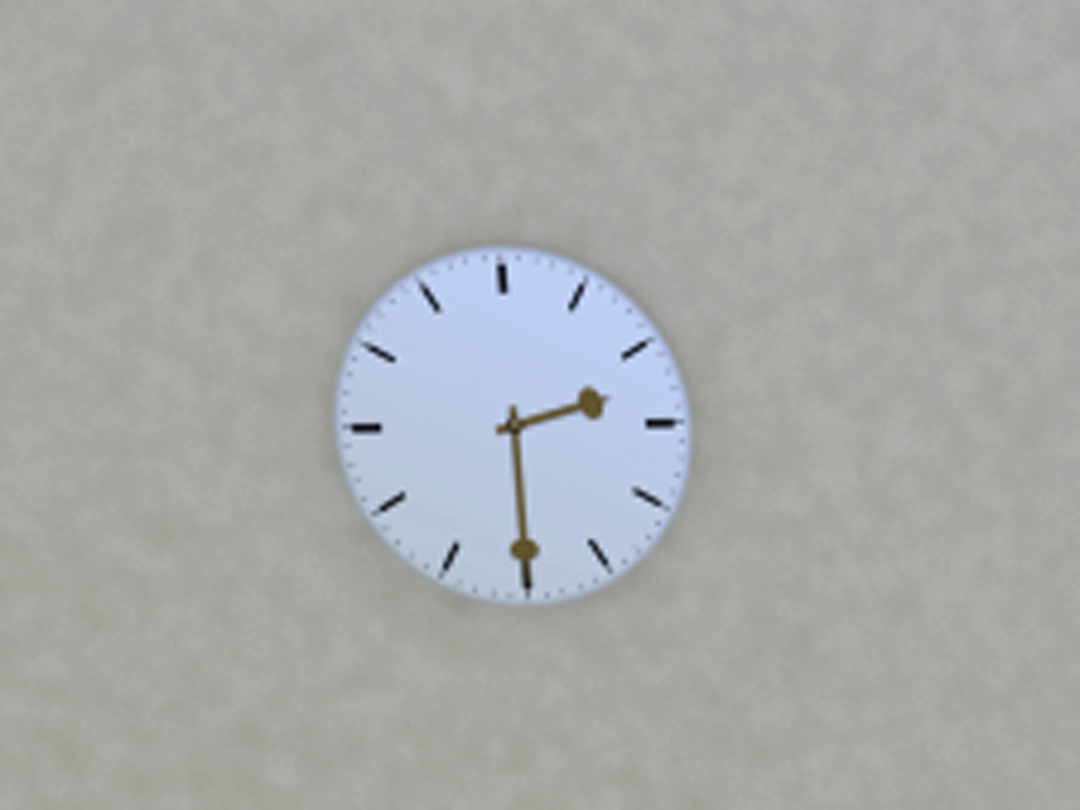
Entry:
2 h 30 min
